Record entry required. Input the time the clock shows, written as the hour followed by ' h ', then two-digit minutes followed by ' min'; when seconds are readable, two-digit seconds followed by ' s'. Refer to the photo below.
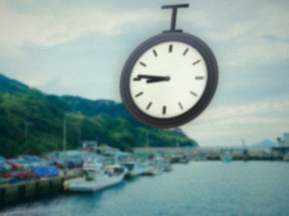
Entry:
8 h 46 min
